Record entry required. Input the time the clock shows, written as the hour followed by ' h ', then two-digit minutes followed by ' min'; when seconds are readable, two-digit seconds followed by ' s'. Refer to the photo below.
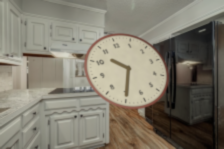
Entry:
10 h 35 min
